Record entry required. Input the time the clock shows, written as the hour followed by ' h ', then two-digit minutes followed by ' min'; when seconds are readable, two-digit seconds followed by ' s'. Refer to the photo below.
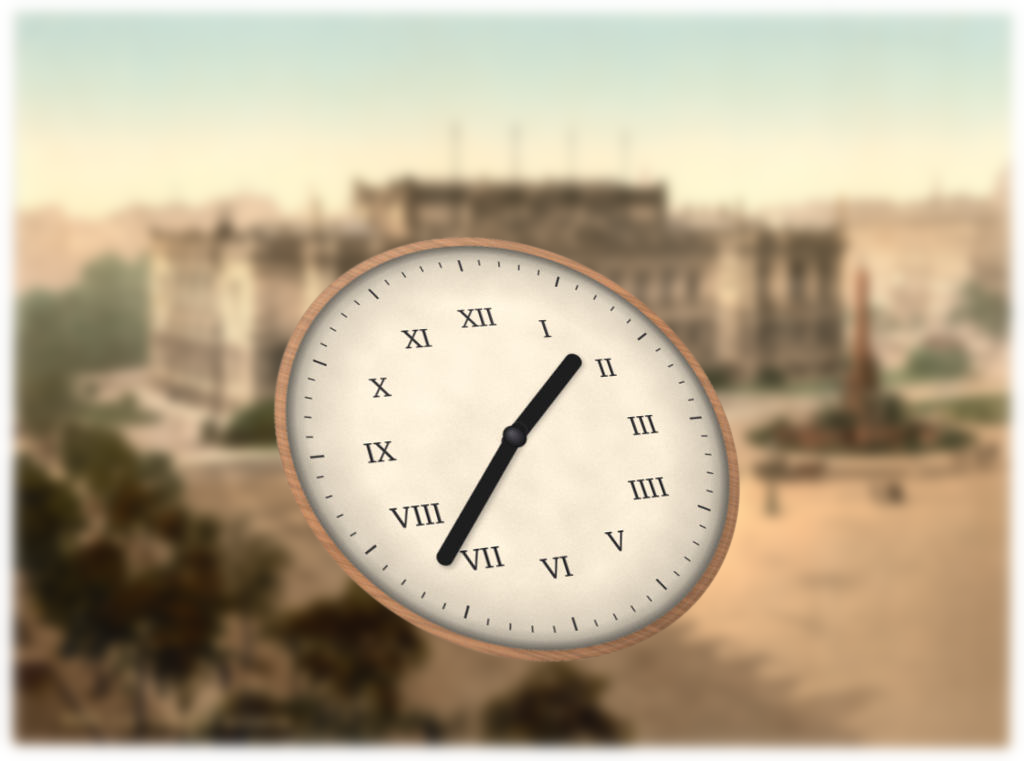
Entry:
1 h 37 min
